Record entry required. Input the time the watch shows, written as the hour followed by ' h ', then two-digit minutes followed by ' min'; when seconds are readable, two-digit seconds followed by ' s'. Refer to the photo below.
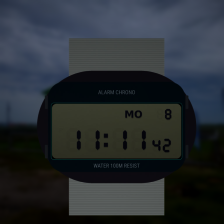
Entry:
11 h 11 min 42 s
